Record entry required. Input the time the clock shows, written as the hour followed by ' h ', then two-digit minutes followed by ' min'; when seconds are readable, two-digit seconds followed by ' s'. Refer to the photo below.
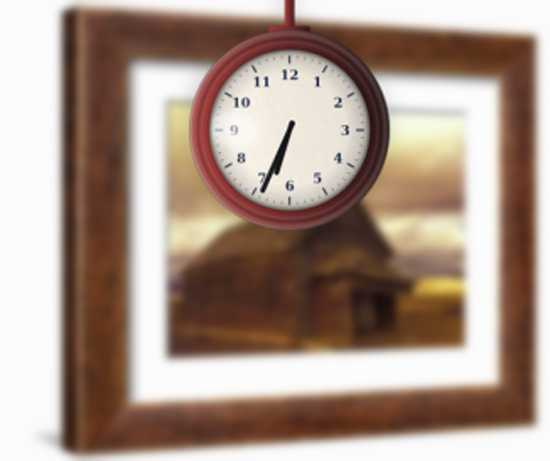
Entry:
6 h 34 min
